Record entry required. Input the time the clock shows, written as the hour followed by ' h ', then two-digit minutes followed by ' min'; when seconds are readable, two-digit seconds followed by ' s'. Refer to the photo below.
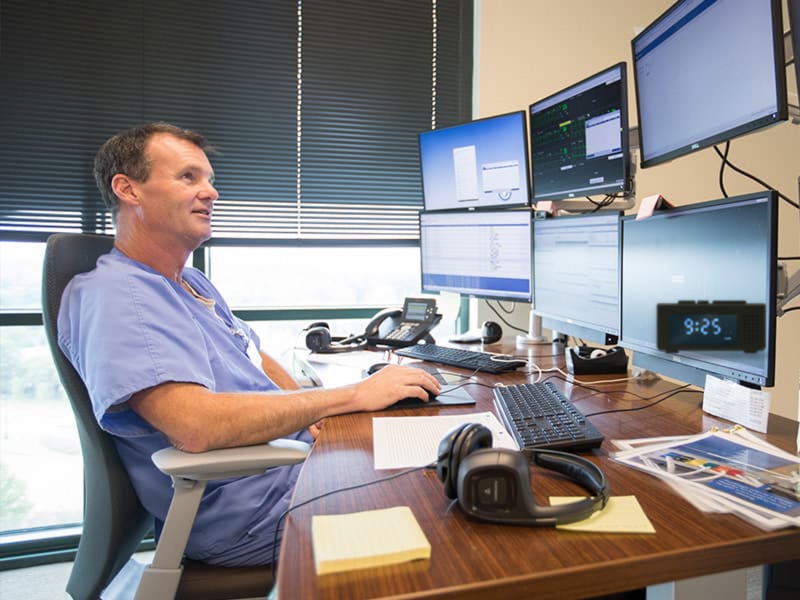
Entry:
9 h 25 min
